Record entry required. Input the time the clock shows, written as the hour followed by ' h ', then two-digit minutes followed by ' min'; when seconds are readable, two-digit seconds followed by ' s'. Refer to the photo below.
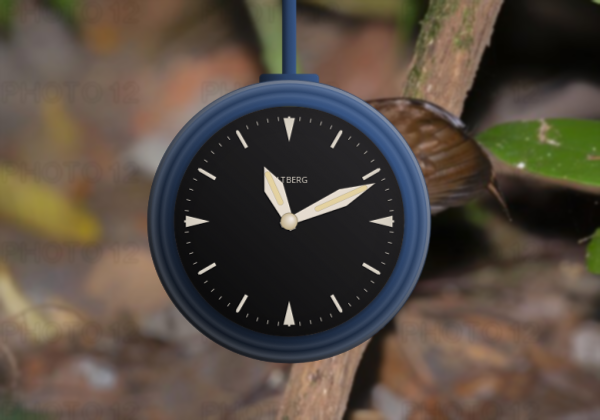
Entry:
11 h 11 min
